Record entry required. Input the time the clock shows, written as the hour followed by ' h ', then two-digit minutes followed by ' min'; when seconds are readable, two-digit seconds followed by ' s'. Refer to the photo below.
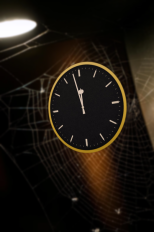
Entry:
11 h 58 min
